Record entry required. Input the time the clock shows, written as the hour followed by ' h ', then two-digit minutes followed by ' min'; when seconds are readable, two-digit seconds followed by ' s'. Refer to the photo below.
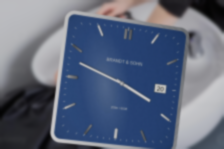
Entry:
3 h 48 min
